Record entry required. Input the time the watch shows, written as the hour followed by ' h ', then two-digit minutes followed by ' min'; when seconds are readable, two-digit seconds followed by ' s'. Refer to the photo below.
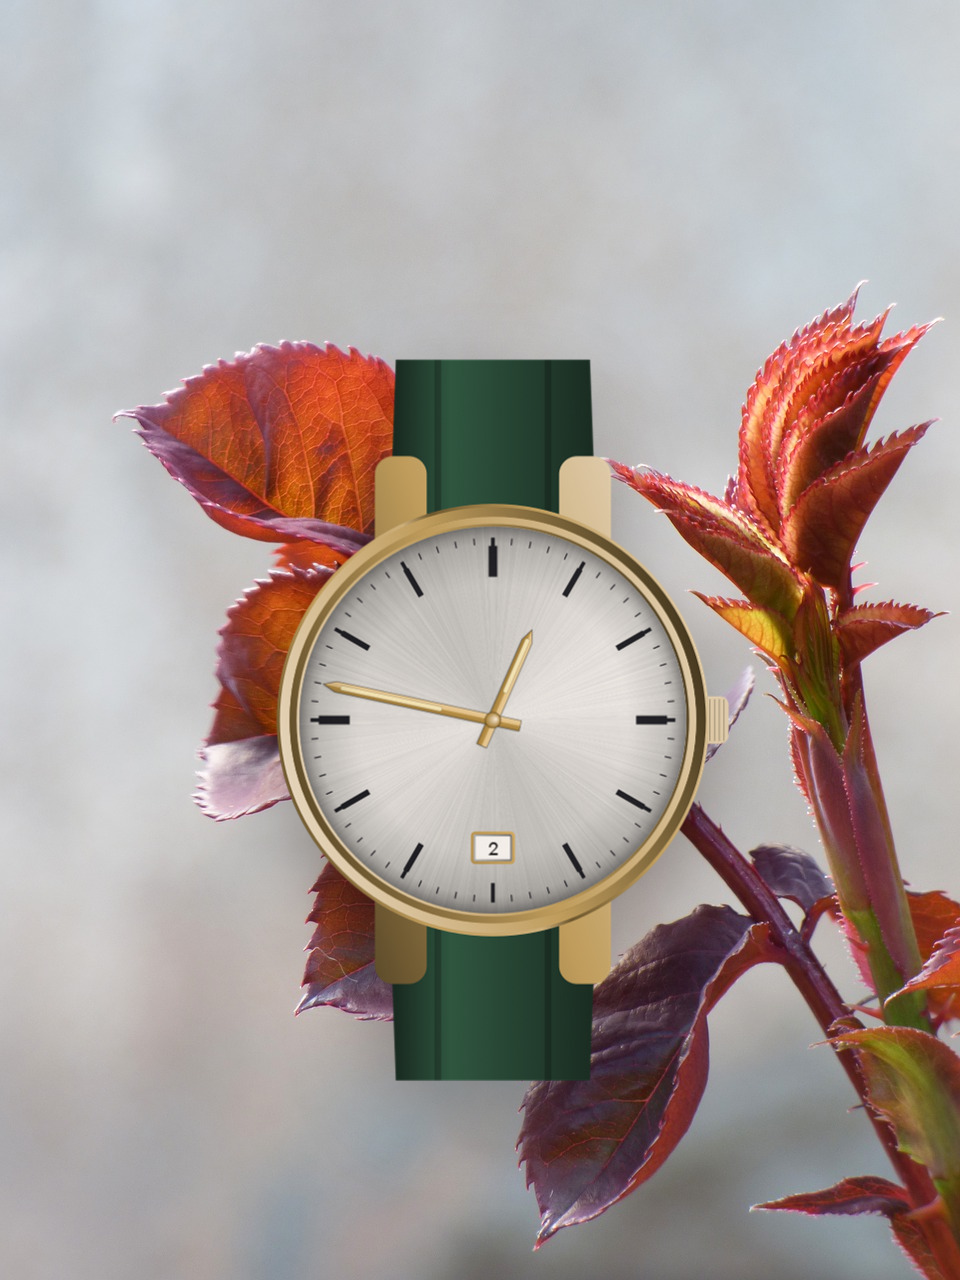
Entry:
12 h 47 min
